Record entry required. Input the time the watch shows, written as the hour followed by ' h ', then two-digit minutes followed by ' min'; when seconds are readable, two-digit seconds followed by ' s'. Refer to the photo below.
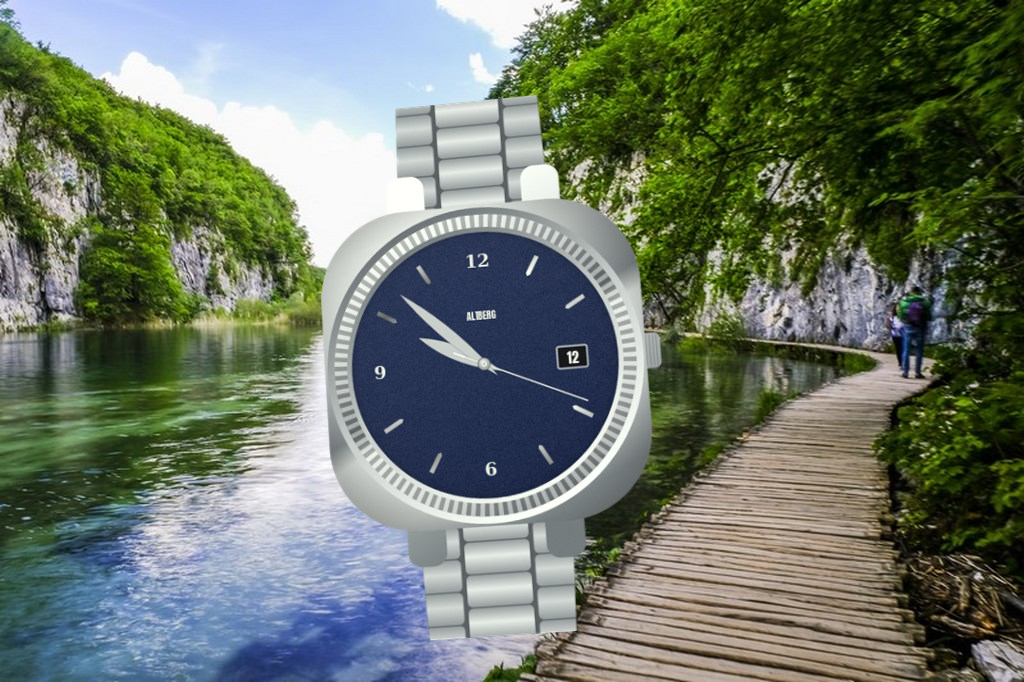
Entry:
9 h 52 min 19 s
